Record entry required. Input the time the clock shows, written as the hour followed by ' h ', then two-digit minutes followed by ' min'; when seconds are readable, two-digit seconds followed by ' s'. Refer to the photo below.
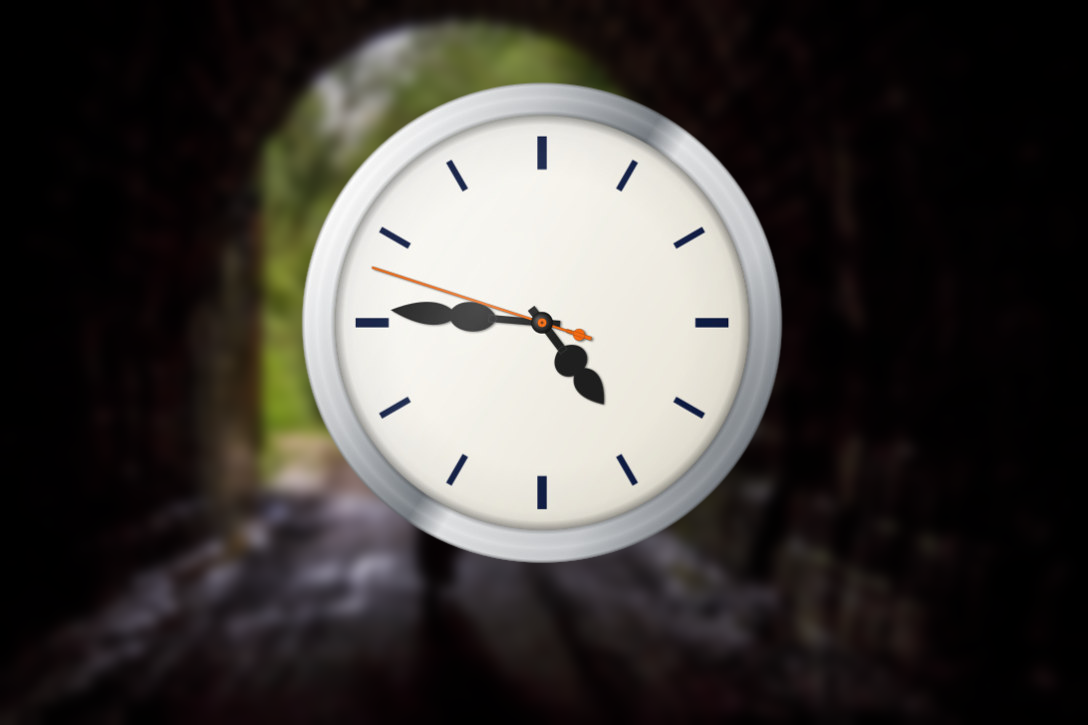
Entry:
4 h 45 min 48 s
